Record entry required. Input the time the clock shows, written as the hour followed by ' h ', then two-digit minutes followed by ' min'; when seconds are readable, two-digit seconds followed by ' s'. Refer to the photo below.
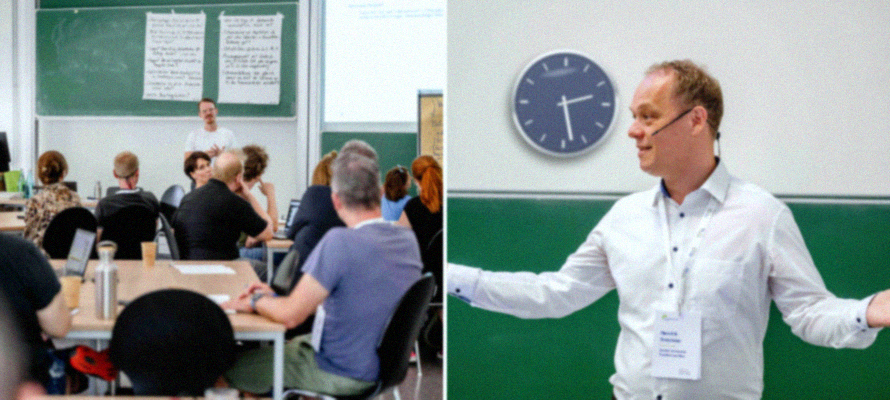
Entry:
2 h 28 min
